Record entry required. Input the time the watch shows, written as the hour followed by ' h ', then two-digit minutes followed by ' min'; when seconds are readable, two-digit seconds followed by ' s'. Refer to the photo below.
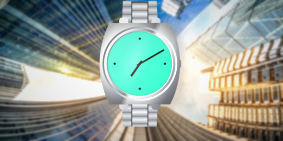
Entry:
7 h 10 min
